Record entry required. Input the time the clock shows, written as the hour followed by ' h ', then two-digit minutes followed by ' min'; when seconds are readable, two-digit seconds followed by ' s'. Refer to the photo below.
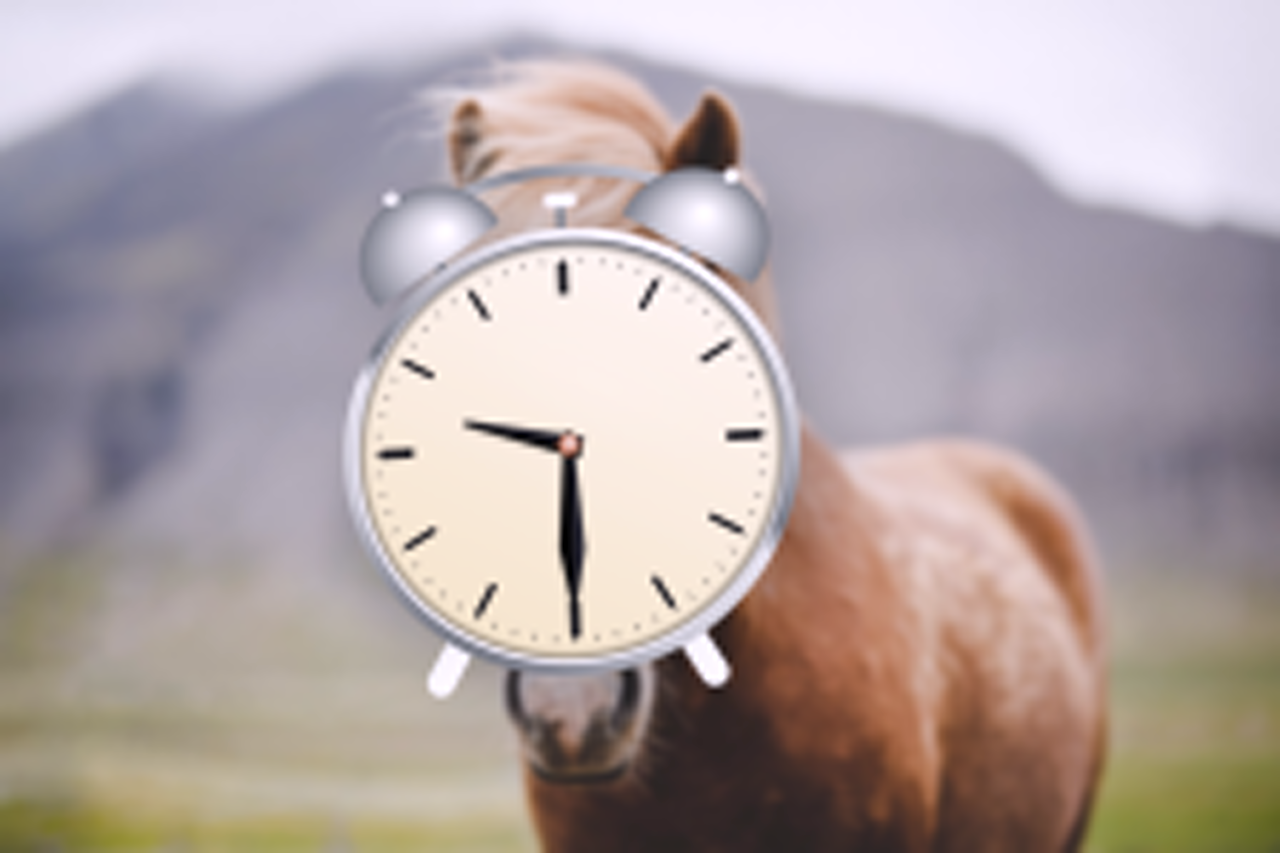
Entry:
9 h 30 min
